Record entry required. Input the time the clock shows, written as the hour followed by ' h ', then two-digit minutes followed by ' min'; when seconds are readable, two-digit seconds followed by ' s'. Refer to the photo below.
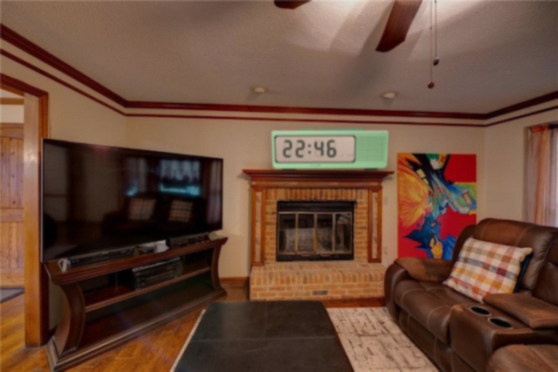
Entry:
22 h 46 min
